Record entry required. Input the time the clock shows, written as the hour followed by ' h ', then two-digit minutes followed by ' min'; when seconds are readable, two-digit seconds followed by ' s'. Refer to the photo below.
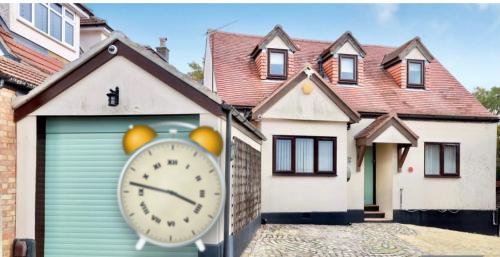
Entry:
3 h 47 min
